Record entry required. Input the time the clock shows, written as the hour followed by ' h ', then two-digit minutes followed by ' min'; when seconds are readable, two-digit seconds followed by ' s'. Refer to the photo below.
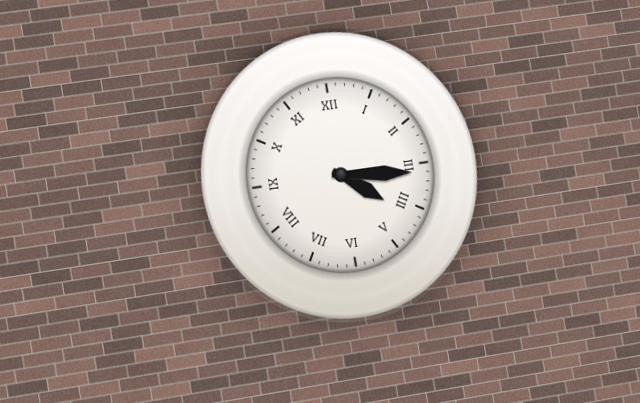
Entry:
4 h 16 min
